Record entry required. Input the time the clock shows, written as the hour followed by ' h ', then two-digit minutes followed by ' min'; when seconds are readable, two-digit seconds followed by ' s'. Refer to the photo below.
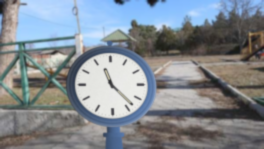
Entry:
11 h 23 min
